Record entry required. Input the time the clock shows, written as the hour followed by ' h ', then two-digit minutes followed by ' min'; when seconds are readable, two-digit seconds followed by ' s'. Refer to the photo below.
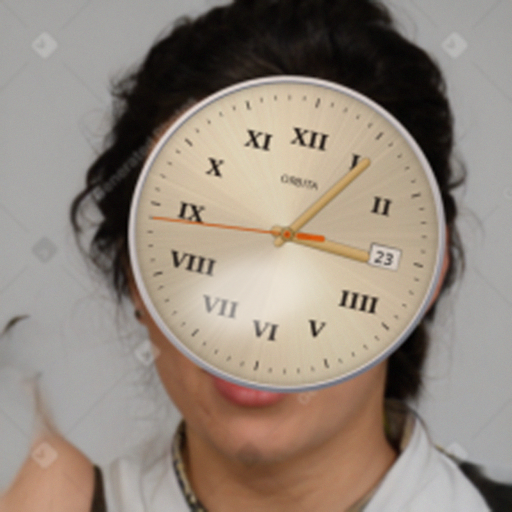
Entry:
3 h 05 min 44 s
